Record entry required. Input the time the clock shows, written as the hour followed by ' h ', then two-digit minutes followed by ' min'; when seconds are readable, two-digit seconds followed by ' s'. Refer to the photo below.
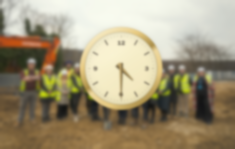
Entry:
4 h 30 min
